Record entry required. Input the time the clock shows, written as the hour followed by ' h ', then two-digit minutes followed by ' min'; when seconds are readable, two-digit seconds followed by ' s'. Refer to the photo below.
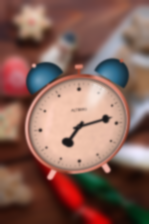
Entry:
7 h 13 min
